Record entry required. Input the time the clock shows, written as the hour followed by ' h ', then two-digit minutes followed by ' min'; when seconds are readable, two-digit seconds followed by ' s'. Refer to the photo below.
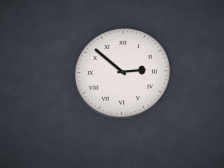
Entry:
2 h 52 min
